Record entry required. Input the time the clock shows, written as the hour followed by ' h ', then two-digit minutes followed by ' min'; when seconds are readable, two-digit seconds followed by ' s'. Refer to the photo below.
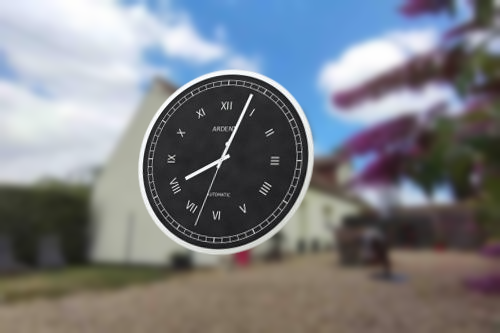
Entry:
8 h 03 min 33 s
